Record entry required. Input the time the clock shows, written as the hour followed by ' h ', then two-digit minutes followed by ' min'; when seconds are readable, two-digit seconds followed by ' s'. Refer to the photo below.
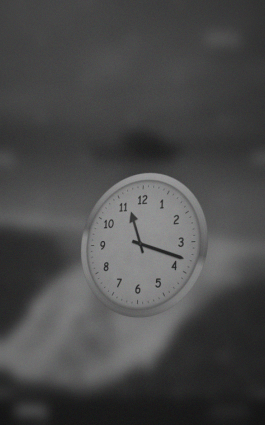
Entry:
11 h 18 min
